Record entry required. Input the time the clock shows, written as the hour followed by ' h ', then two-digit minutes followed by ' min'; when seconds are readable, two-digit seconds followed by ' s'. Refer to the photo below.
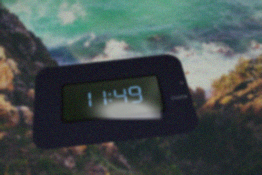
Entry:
11 h 49 min
